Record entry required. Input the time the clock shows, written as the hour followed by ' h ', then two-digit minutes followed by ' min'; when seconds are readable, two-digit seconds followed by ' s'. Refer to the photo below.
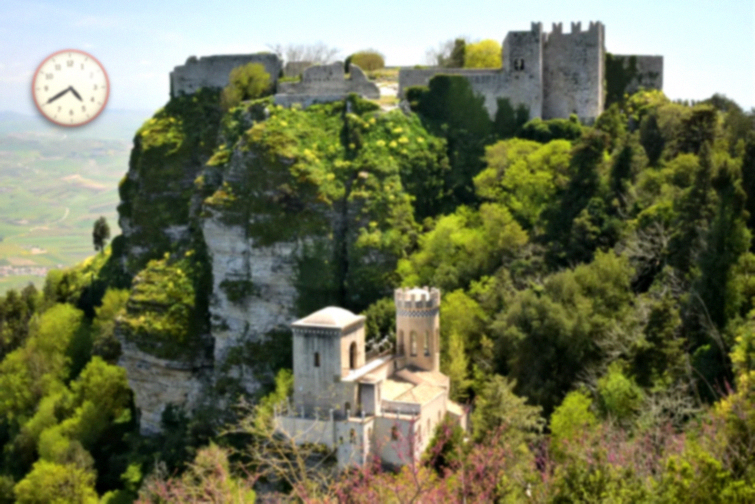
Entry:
4 h 40 min
